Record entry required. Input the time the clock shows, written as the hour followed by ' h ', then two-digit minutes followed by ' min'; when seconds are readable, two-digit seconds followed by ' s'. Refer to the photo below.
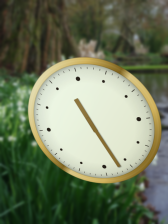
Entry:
11 h 27 min
